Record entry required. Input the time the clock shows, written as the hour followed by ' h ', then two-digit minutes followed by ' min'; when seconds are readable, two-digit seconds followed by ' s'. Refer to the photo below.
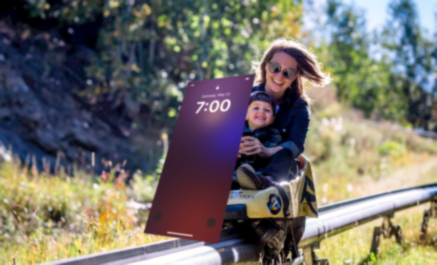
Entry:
7 h 00 min
